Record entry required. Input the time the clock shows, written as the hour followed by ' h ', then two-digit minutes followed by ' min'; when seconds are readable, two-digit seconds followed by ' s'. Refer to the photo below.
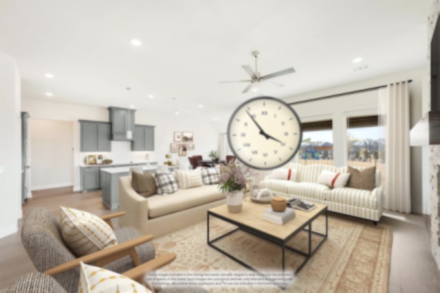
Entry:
3 h 54 min
